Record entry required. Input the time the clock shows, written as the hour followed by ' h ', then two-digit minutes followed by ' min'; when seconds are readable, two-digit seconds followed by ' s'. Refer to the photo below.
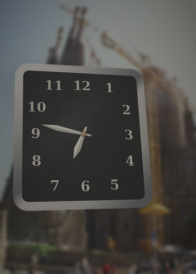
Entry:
6 h 47 min
